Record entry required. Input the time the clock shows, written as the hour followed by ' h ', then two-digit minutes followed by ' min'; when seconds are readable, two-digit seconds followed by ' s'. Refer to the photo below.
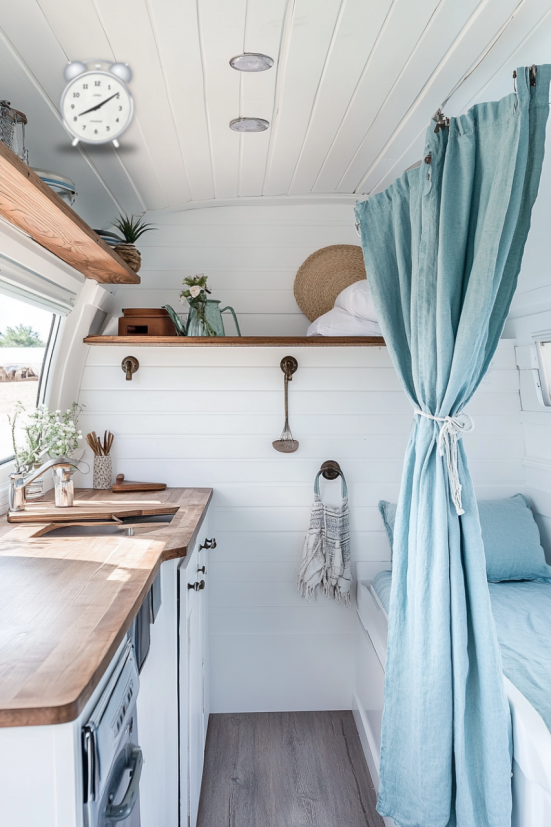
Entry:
8 h 09 min
